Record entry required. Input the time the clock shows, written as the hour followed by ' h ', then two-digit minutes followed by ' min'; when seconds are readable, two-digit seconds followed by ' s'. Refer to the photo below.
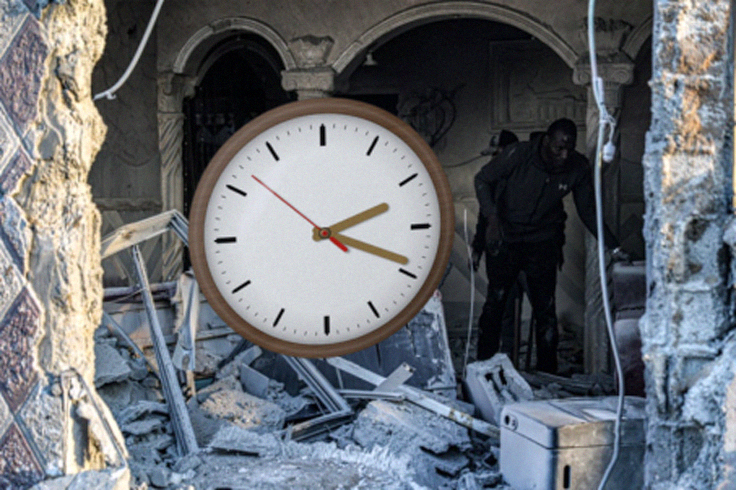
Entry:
2 h 18 min 52 s
